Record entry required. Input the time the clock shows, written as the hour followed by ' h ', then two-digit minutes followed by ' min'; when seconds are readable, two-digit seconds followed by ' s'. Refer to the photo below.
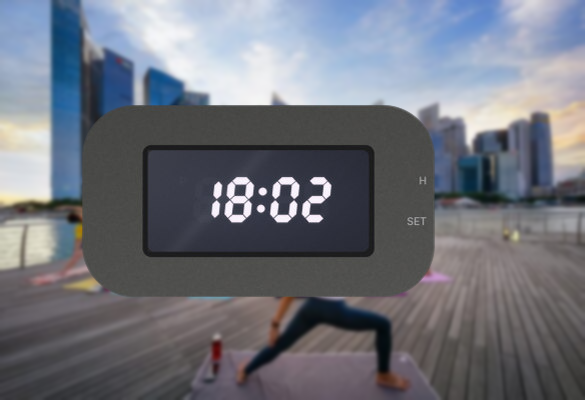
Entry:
18 h 02 min
